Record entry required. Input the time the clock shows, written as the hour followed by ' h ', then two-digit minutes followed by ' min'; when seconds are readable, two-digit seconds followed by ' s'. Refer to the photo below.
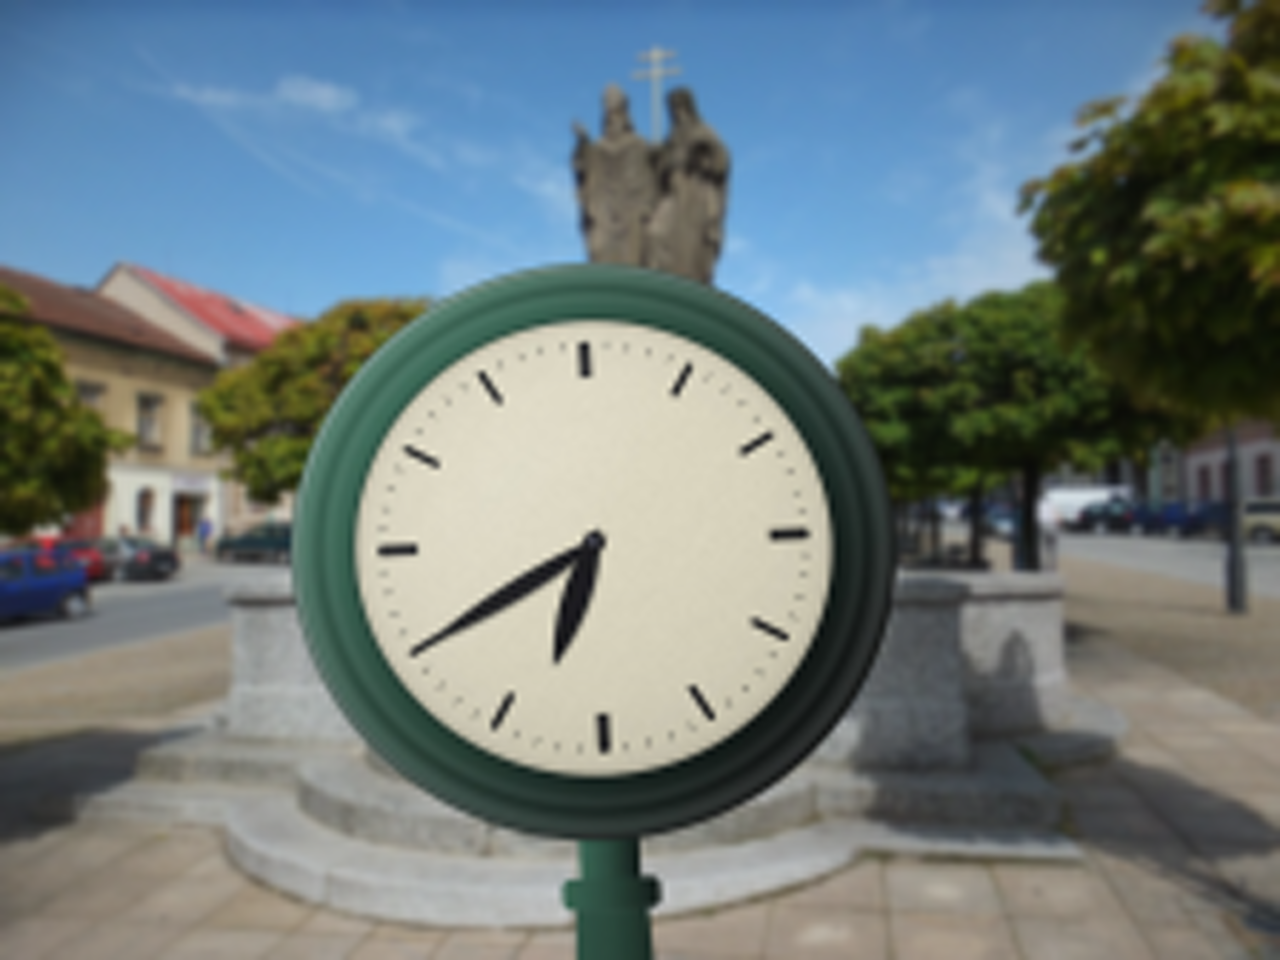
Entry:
6 h 40 min
